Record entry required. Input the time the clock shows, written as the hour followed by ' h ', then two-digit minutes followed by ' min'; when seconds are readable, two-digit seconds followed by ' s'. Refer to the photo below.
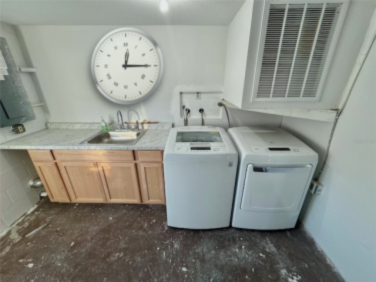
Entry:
12 h 15 min
